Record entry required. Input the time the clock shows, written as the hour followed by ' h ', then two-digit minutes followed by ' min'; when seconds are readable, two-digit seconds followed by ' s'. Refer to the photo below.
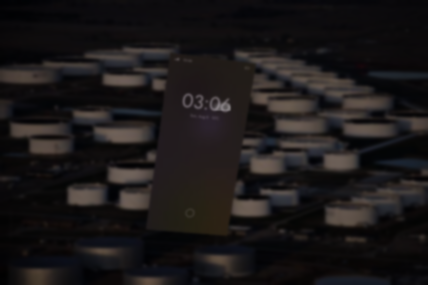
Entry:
3 h 06 min
